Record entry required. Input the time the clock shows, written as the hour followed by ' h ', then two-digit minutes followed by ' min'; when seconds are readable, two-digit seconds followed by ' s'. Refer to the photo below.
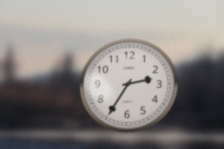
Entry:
2 h 35 min
